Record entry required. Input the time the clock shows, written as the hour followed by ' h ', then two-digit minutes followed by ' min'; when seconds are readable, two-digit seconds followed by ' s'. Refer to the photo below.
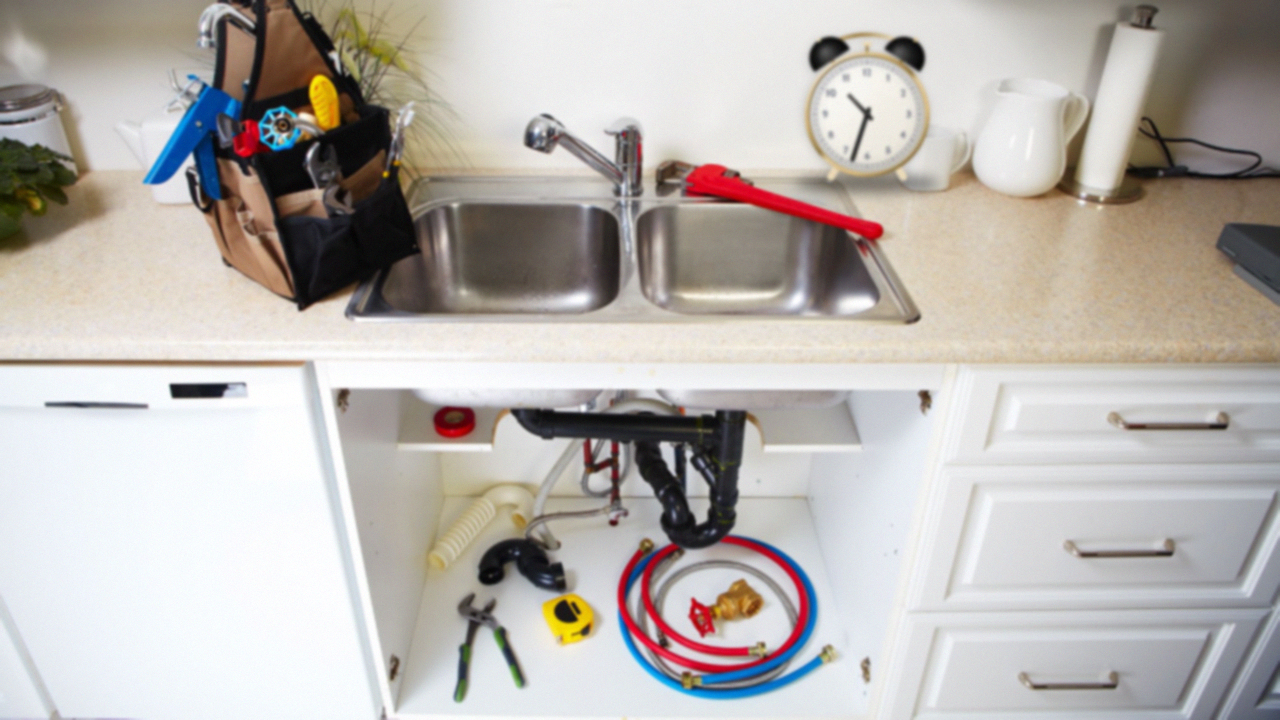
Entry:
10 h 33 min
